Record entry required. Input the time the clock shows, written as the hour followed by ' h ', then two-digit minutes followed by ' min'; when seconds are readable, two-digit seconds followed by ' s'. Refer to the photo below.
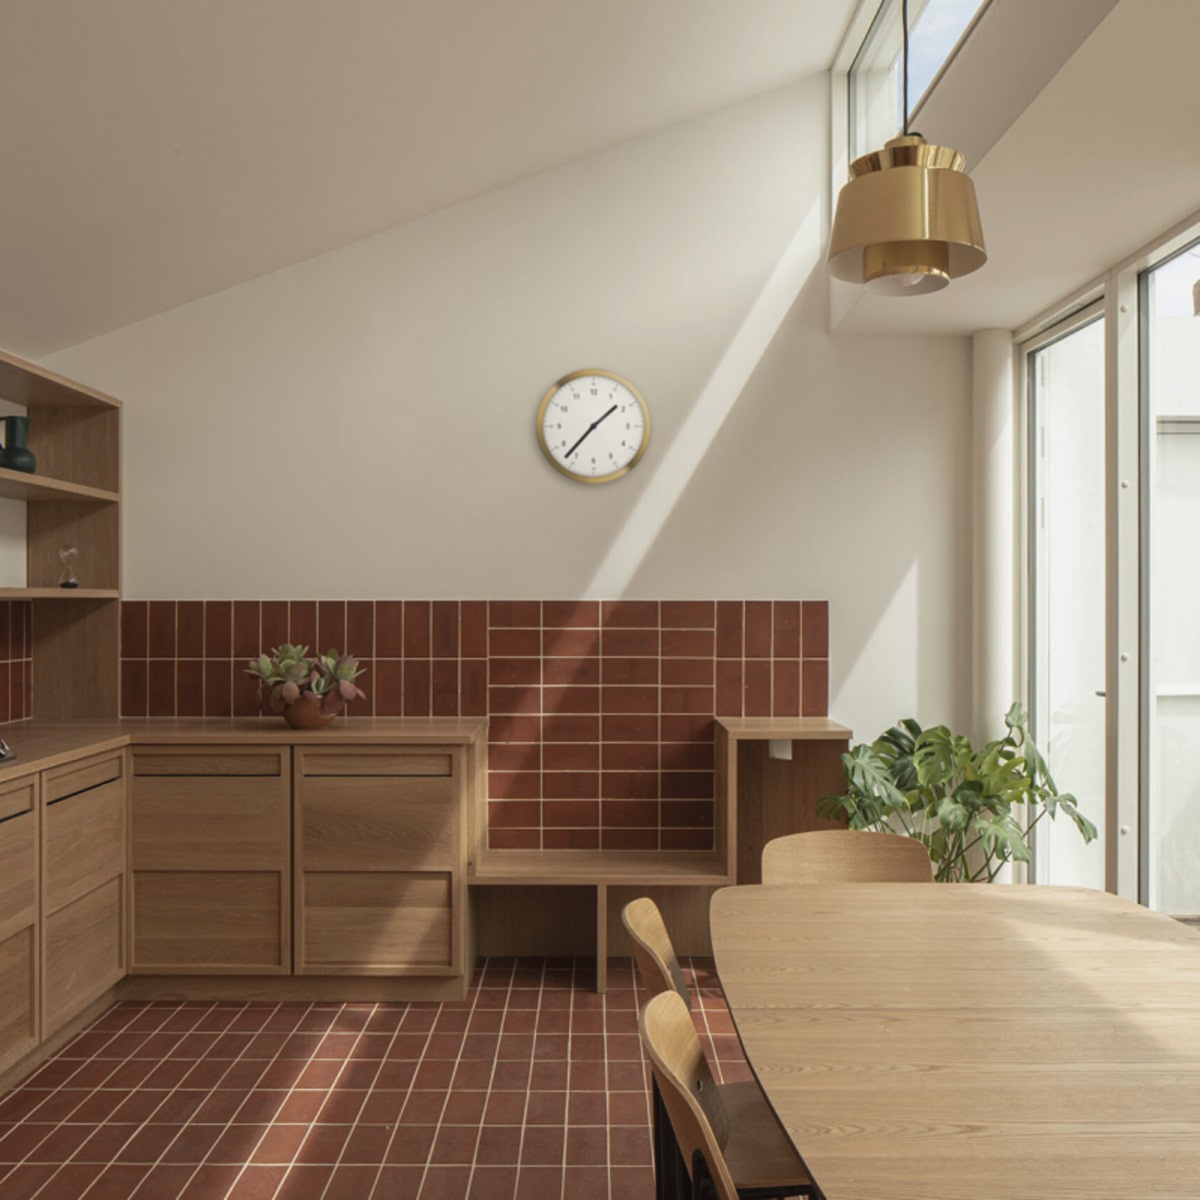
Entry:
1 h 37 min
